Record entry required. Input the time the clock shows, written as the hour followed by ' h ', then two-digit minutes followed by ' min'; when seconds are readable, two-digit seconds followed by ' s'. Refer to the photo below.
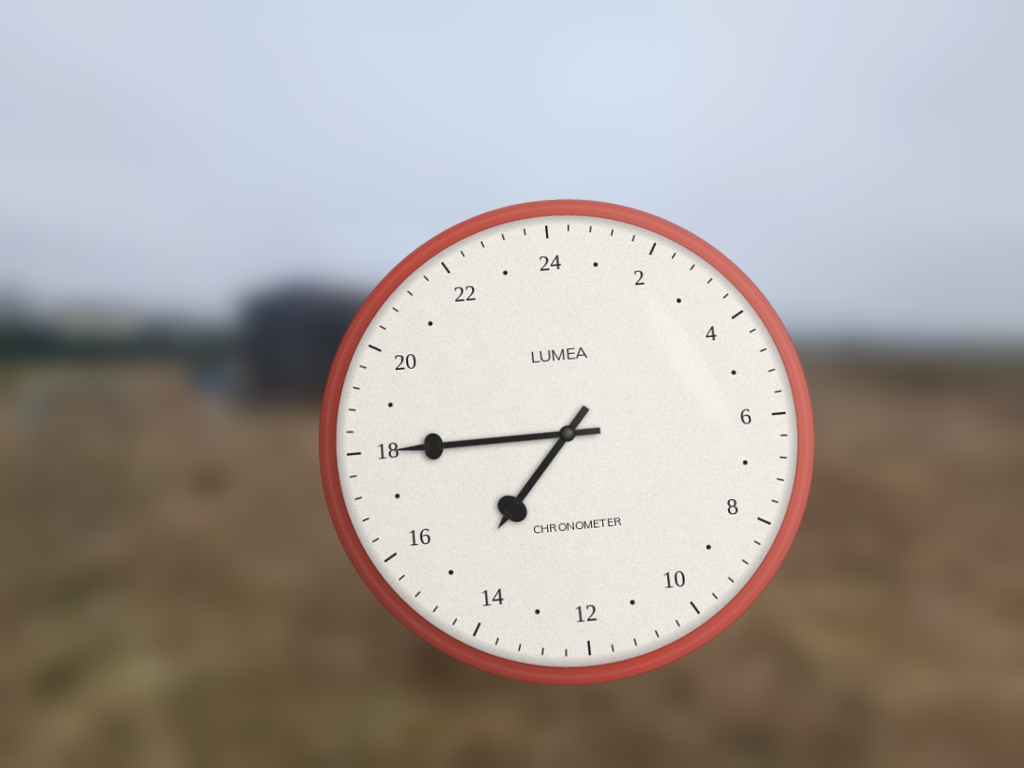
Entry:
14 h 45 min
